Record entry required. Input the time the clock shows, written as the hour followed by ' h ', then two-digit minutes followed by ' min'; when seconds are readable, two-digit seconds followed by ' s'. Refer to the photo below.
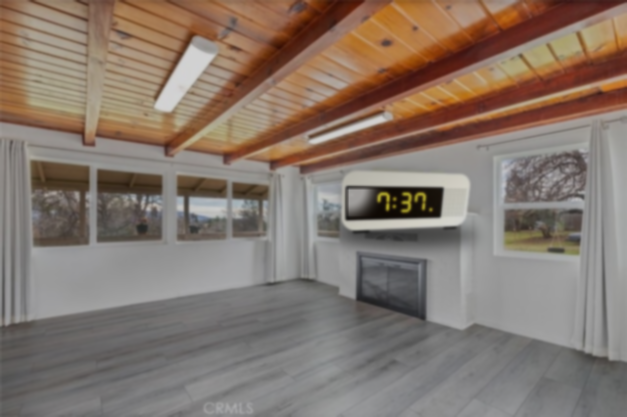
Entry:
7 h 37 min
